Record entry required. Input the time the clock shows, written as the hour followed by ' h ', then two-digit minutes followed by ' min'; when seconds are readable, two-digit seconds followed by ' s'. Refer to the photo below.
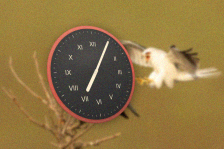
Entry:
7 h 05 min
